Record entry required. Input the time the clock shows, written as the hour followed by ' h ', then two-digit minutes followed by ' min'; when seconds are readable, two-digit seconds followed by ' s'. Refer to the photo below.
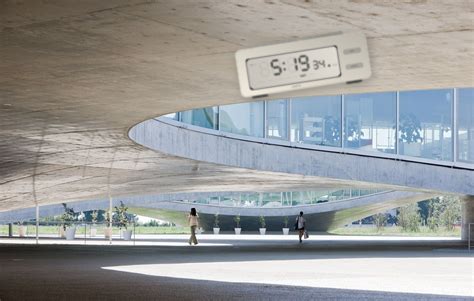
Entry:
5 h 19 min
